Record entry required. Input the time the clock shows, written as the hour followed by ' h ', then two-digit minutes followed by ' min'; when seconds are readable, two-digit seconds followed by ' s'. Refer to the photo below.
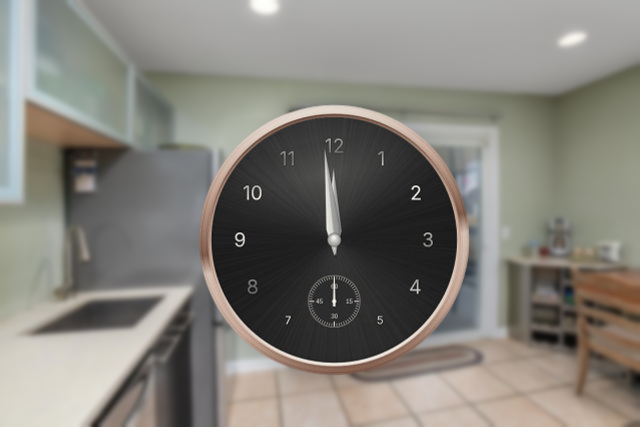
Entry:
11 h 59 min
